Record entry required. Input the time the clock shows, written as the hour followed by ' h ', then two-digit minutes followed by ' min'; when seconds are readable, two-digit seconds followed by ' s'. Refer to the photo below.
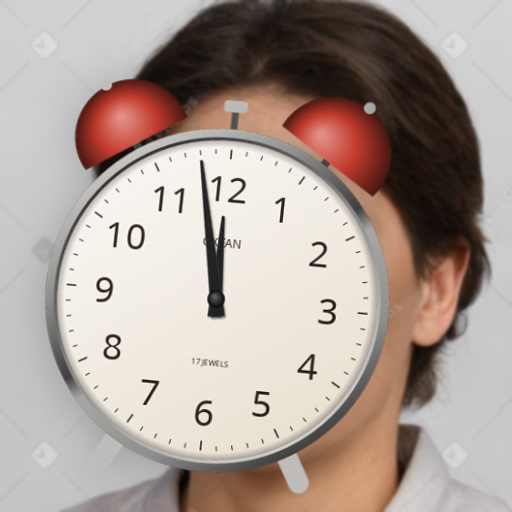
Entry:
11 h 58 min
